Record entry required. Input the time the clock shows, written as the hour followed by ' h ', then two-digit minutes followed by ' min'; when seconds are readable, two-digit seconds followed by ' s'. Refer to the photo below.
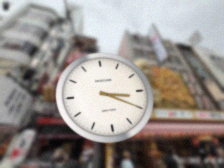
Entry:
3 h 20 min
